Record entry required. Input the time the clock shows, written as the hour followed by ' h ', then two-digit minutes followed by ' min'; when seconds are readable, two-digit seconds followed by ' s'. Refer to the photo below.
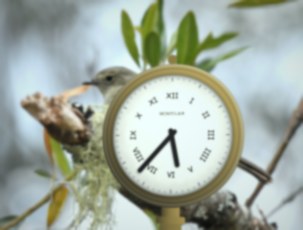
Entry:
5 h 37 min
